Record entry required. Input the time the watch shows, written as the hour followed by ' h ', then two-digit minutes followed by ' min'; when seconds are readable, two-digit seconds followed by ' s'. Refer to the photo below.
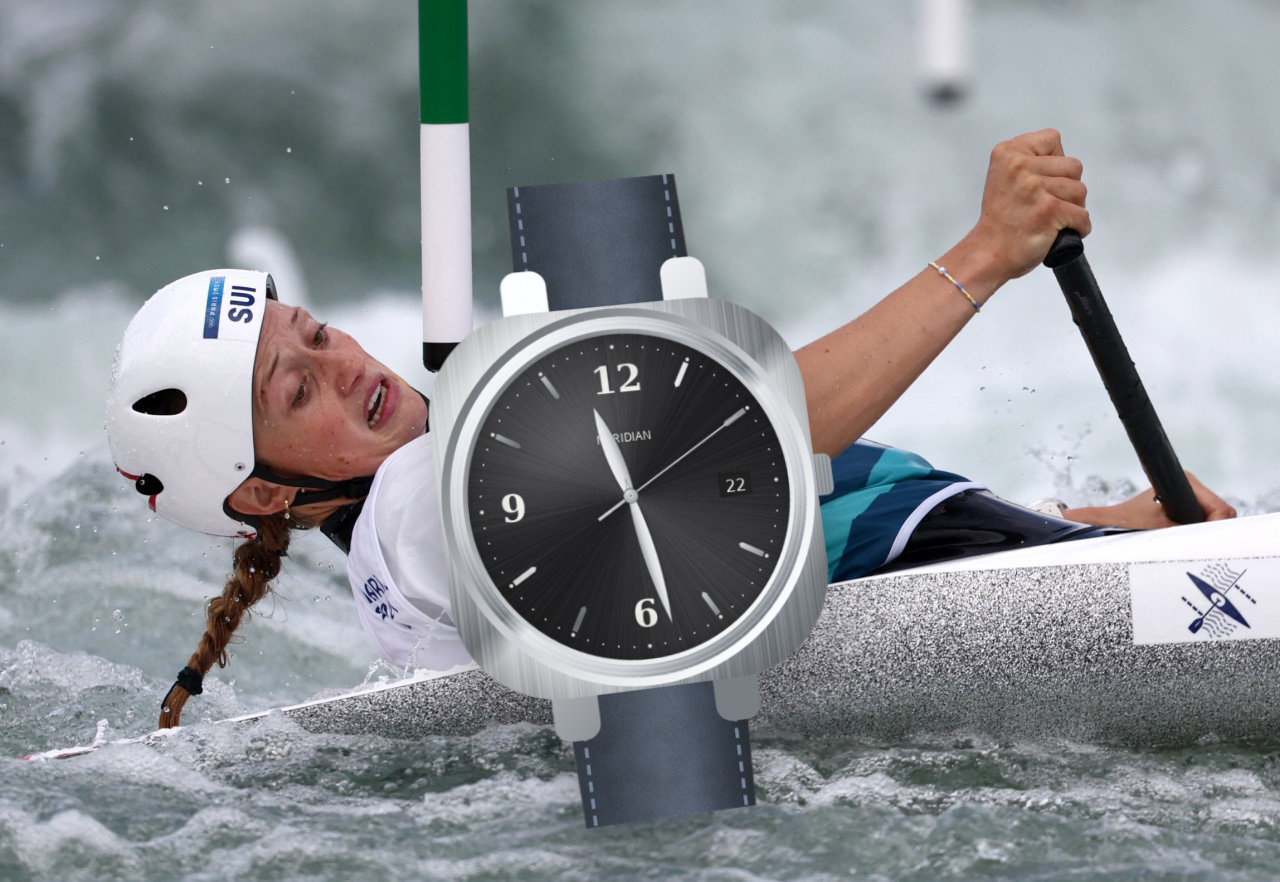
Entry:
11 h 28 min 10 s
